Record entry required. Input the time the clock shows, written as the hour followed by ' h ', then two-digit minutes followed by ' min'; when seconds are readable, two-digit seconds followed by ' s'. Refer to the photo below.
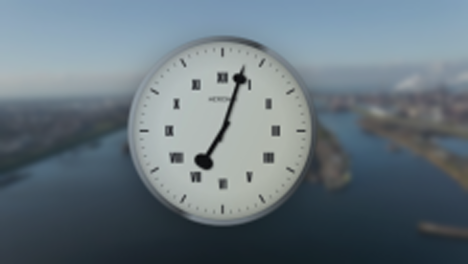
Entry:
7 h 03 min
